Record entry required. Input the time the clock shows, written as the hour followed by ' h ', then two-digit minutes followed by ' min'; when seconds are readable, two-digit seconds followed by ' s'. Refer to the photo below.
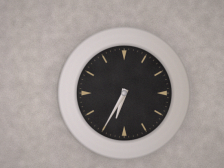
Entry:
6 h 35 min
